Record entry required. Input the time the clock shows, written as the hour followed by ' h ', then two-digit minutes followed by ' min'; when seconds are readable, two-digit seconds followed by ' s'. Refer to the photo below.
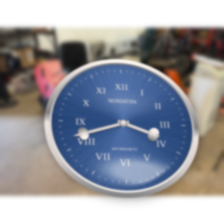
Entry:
3 h 42 min
